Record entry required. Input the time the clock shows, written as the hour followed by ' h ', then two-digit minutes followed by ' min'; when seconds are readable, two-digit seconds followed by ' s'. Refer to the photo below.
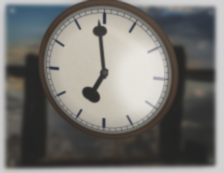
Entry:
6 h 59 min
